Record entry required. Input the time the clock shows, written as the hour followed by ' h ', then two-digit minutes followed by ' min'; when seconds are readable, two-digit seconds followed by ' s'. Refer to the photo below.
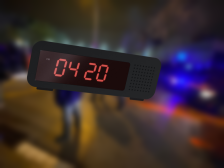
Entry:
4 h 20 min
